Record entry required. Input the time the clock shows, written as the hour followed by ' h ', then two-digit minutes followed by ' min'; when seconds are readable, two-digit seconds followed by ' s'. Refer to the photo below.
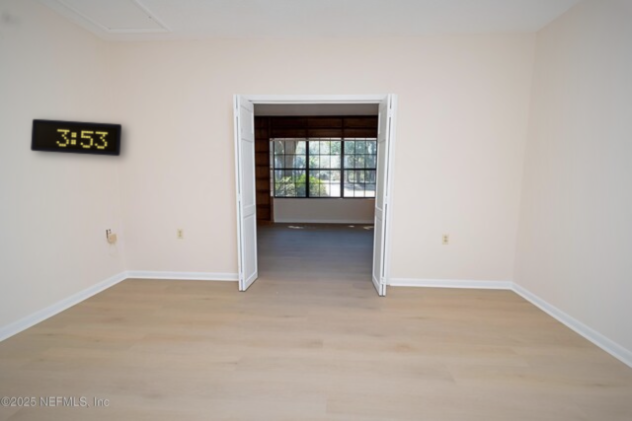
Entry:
3 h 53 min
